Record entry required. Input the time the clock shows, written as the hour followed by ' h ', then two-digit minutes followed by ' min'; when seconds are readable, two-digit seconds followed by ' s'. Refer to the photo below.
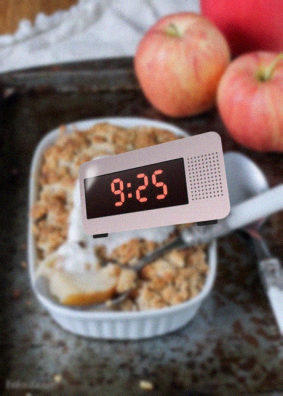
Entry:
9 h 25 min
